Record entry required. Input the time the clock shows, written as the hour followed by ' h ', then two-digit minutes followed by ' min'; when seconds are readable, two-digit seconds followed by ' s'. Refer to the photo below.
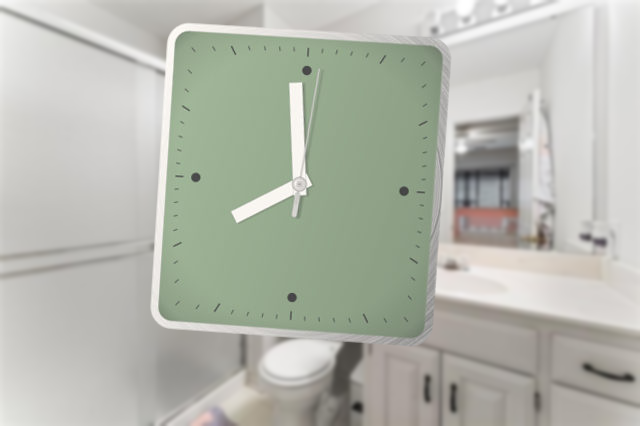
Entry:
7 h 59 min 01 s
